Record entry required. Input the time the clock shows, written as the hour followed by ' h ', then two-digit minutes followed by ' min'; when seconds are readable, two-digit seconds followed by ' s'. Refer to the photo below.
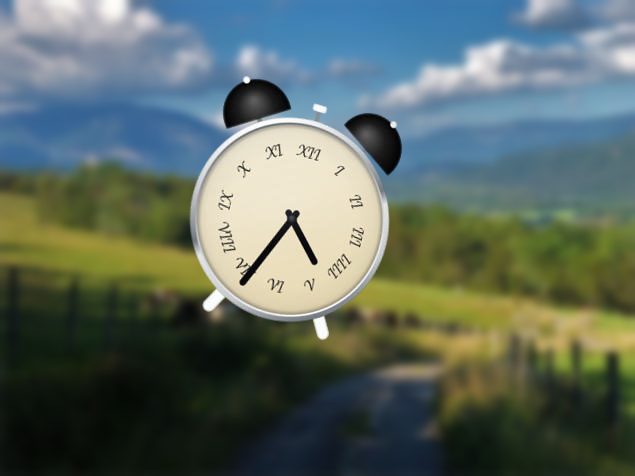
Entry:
4 h 34 min
